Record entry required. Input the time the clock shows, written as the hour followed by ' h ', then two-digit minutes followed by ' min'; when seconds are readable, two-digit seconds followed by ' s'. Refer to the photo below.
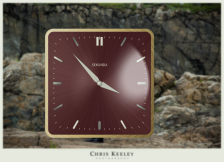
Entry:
3 h 53 min
